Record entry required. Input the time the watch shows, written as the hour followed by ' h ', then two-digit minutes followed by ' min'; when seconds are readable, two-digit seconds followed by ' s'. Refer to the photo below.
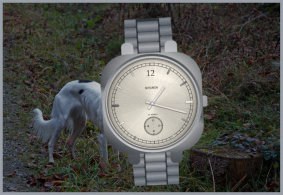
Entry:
1 h 18 min
